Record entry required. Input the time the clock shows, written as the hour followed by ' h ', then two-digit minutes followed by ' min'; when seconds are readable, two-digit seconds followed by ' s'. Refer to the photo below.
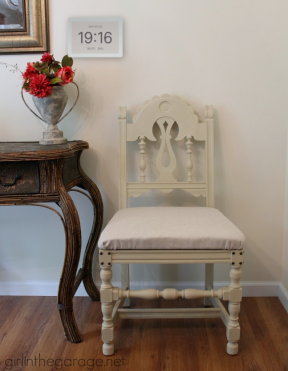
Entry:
19 h 16 min
